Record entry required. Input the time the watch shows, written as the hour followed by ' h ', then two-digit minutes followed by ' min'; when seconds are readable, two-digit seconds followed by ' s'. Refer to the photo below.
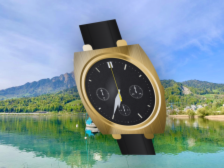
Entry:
6 h 35 min
